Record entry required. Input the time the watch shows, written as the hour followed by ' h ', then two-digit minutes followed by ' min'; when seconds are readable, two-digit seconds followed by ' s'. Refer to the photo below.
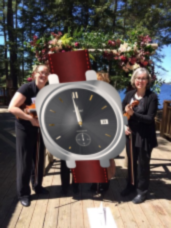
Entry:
11 h 59 min
